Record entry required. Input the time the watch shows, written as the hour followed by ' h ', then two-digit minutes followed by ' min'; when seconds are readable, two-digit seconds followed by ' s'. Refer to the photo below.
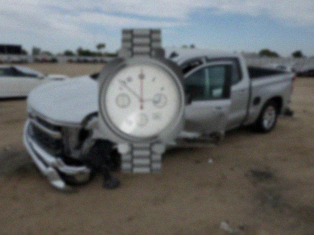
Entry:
2 h 52 min
